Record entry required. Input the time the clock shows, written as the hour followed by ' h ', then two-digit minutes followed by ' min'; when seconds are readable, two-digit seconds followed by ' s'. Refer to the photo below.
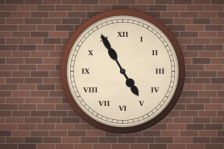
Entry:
4 h 55 min
